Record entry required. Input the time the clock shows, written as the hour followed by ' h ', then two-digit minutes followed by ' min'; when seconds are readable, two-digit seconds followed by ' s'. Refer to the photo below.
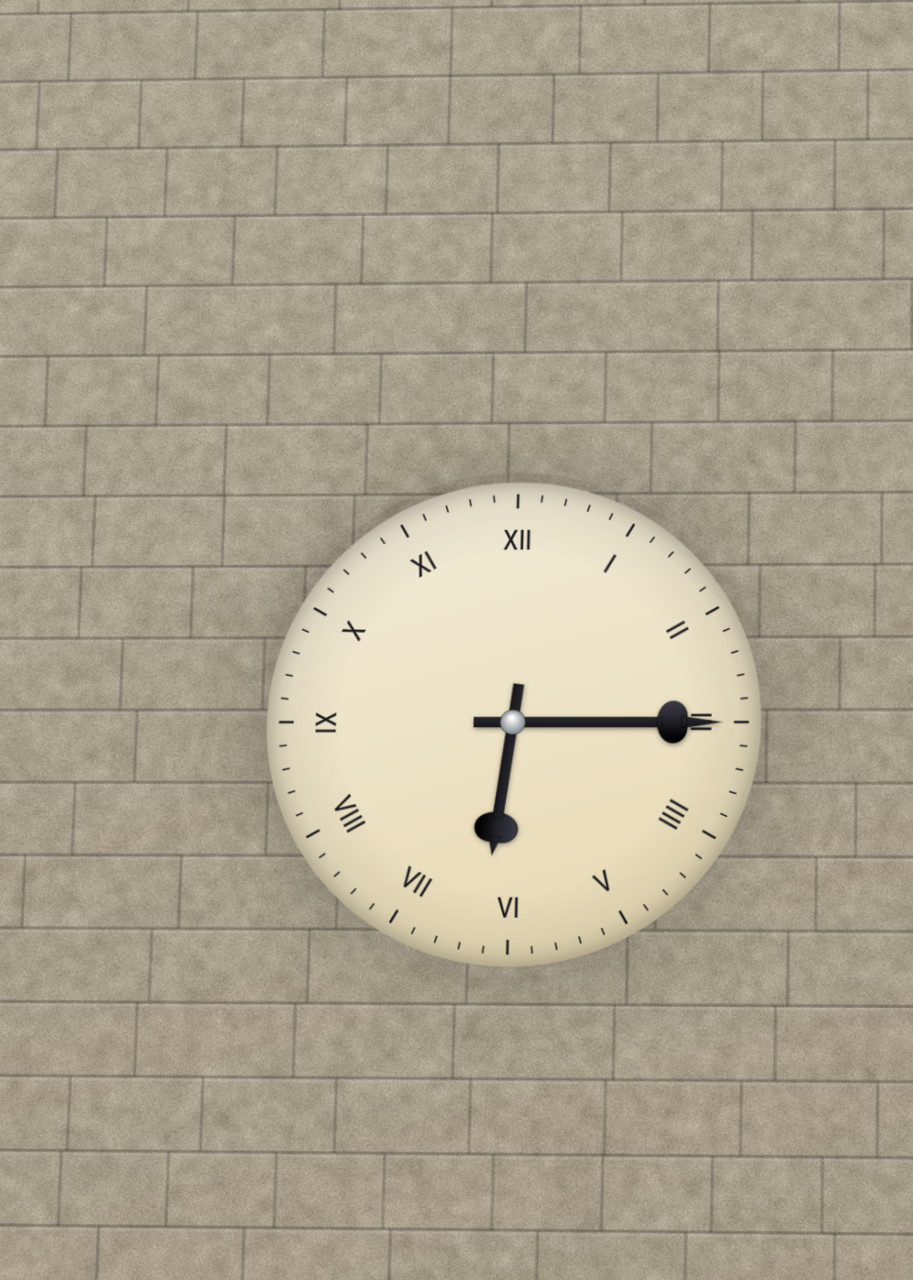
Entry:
6 h 15 min
